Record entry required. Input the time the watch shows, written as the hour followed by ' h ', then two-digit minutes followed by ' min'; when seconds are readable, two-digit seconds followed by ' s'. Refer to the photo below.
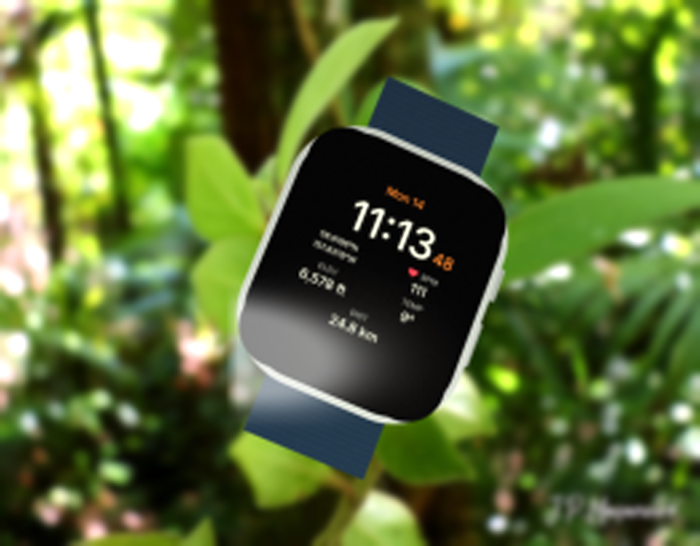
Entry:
11 h 13 min
